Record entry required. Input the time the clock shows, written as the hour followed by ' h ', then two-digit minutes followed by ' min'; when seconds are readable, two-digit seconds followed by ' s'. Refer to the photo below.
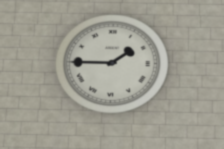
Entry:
1 h 45 min
